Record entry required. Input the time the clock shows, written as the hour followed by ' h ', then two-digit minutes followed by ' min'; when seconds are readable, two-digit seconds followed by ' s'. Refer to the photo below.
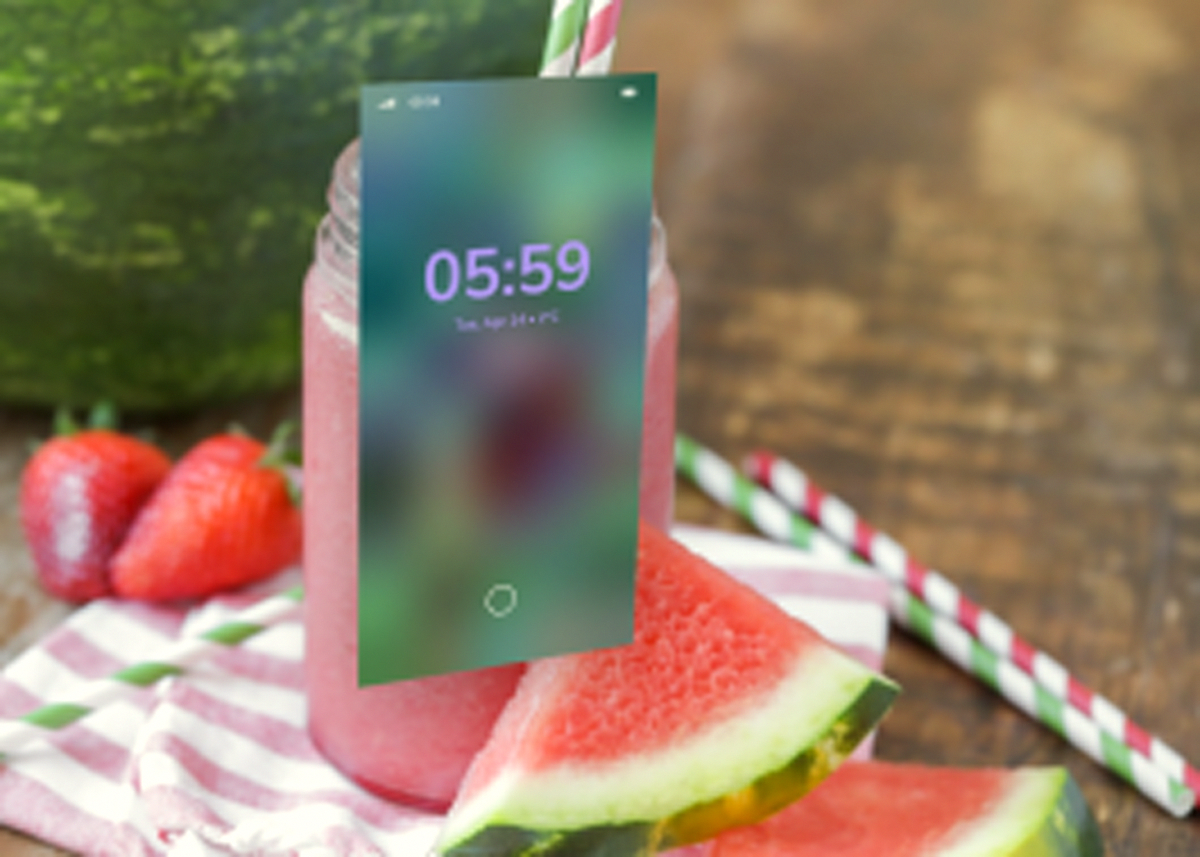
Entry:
5 h 59 min
